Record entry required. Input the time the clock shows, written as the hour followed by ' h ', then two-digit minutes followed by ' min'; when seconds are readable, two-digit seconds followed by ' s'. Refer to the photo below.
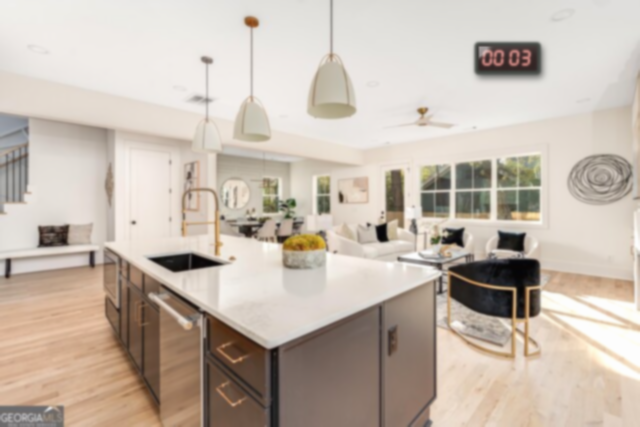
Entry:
0 h 03 min
